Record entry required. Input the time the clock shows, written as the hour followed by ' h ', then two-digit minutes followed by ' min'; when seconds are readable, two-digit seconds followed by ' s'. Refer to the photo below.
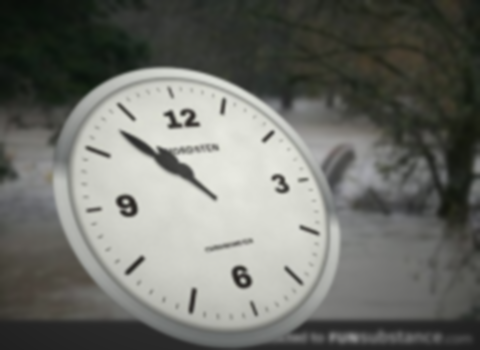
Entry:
10 h 53 min
